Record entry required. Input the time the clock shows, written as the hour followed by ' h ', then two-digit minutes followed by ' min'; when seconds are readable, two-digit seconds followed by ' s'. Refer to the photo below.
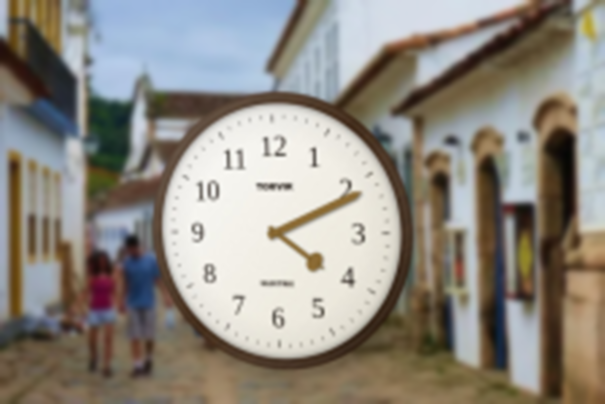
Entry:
4 h 11 min
